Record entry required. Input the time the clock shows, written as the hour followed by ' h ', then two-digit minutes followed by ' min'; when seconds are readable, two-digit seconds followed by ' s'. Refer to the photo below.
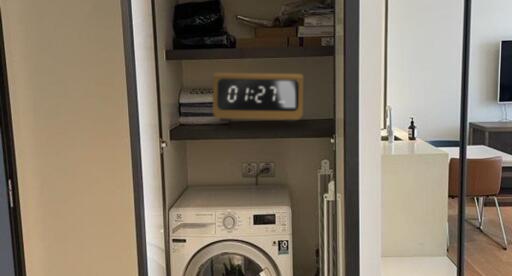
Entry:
1 h 27 min
